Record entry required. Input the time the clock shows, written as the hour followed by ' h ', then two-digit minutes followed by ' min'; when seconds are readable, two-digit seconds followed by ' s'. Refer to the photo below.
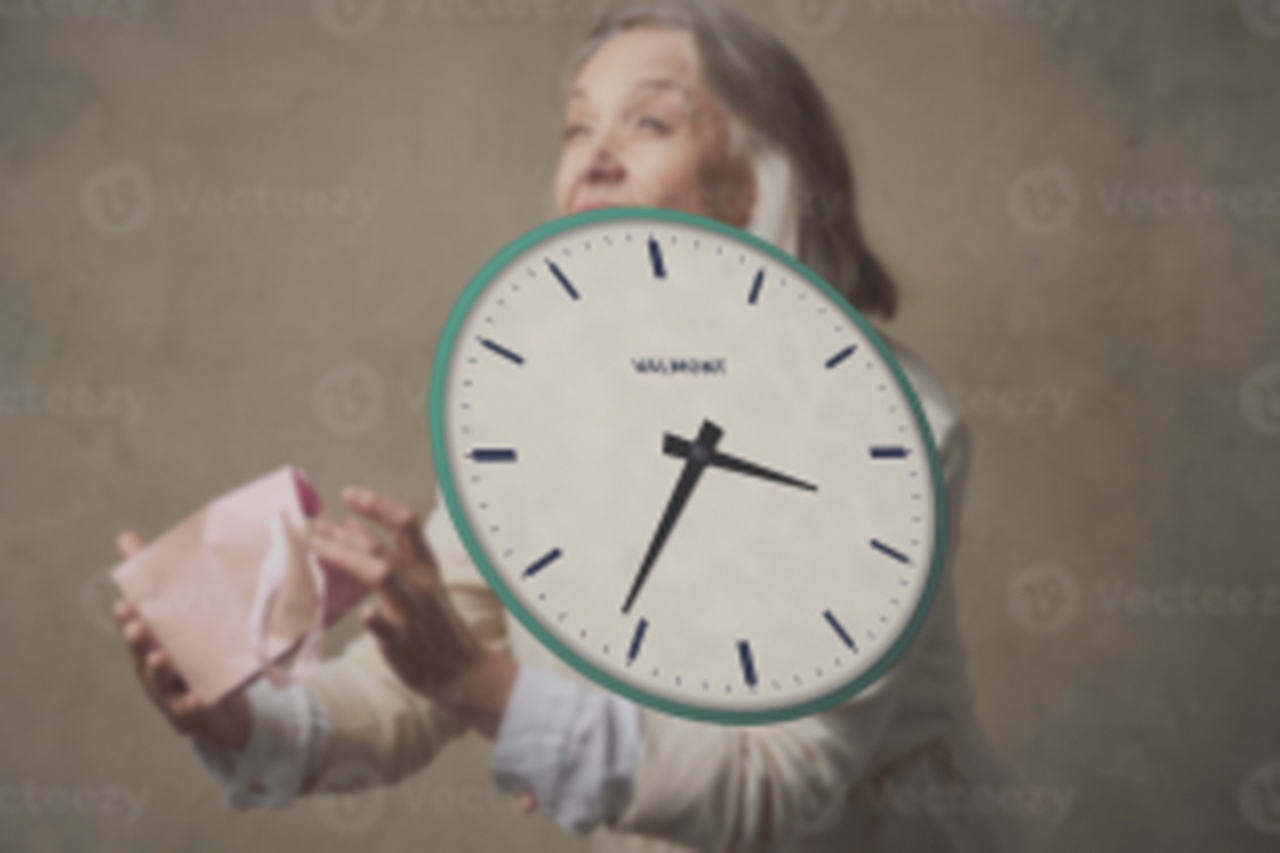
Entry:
3 h 36 min
